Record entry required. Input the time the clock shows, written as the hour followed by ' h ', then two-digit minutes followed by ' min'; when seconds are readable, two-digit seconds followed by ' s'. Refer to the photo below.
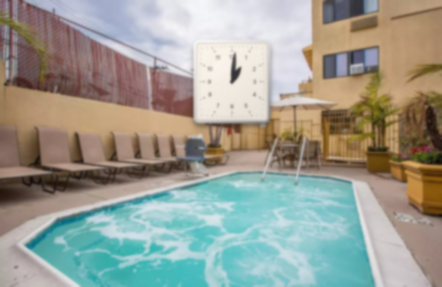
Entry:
1 h 01 min
